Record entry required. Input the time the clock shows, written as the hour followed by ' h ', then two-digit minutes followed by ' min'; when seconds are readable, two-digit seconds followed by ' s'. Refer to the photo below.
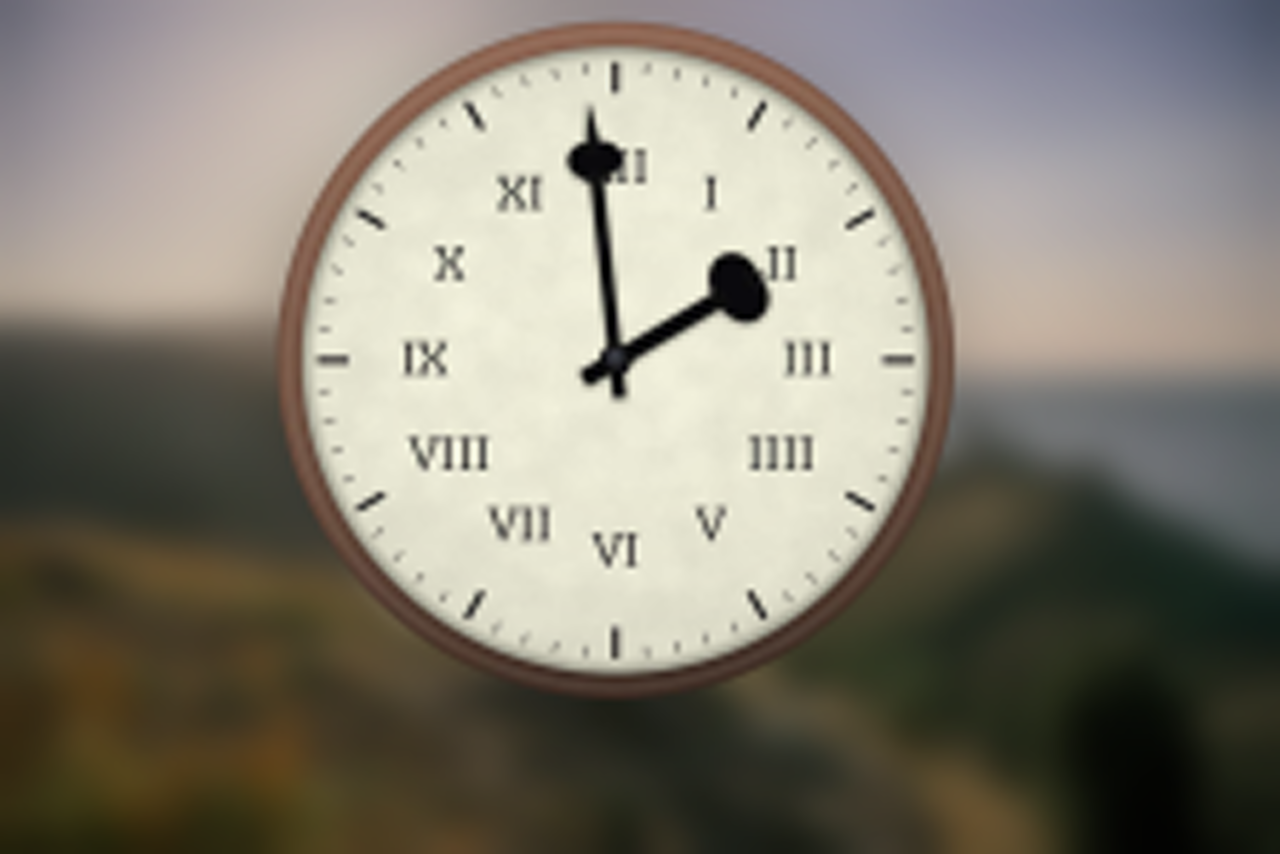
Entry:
1 h 59 min
